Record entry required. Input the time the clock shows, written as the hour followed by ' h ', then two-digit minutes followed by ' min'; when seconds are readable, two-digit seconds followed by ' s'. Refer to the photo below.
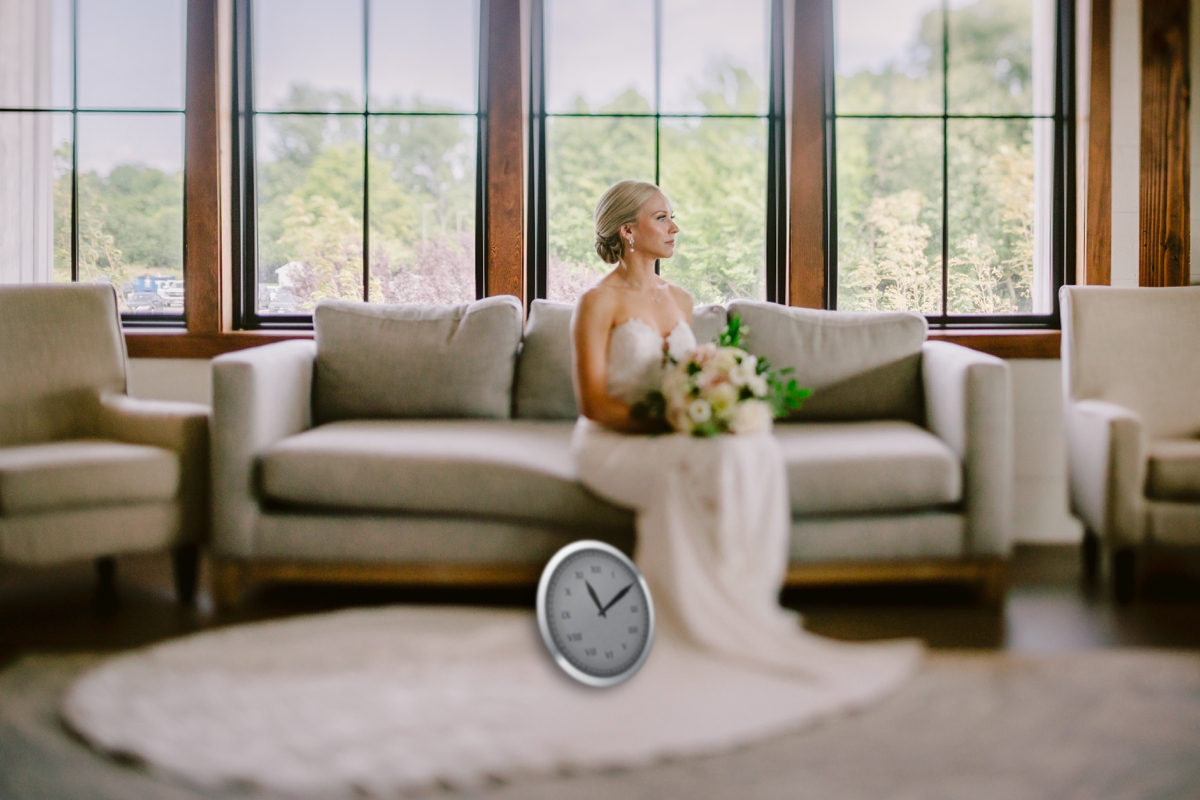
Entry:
11 h 10 min
